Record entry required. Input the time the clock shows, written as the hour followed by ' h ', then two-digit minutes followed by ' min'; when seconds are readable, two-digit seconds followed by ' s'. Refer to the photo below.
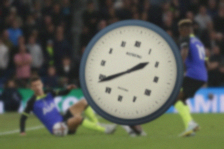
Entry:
1 h 39 min
